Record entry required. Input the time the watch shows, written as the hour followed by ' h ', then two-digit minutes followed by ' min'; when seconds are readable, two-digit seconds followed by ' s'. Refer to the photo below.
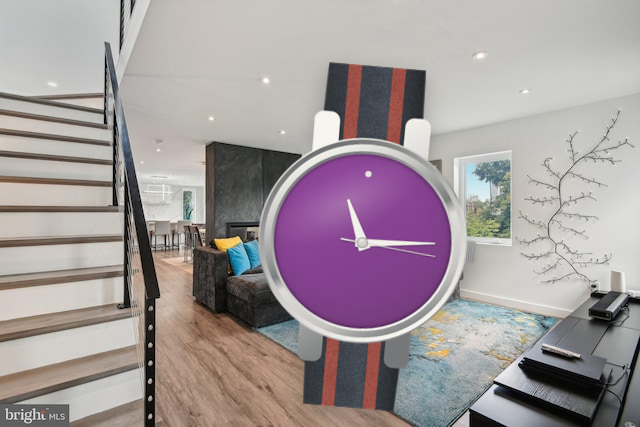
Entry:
11 h 14 min 16 s
